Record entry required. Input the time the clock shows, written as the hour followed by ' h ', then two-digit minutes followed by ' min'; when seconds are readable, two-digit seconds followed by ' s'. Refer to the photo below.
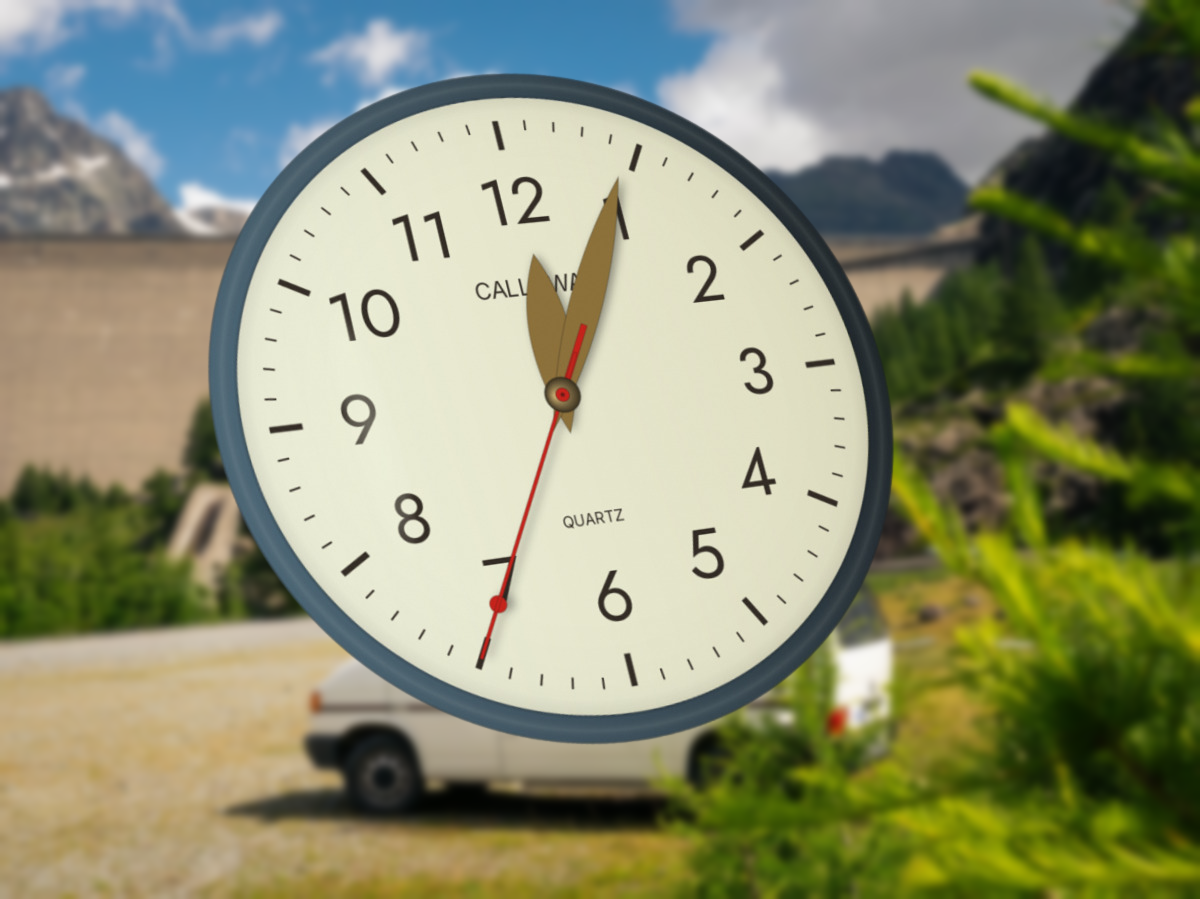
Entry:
12 h 04 min 35 s
